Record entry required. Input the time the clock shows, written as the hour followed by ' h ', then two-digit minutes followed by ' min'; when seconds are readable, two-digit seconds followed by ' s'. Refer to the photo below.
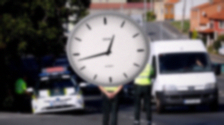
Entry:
12 h 43 min
